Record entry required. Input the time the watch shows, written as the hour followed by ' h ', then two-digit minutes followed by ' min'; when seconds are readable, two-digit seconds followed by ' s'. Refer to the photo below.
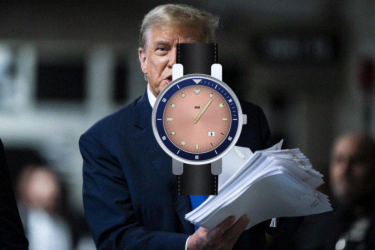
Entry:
1 h 06 min
